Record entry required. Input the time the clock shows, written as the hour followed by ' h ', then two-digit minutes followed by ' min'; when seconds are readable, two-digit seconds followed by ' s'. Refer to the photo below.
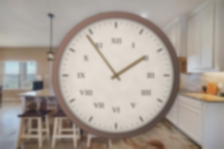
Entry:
1 h 54 min
